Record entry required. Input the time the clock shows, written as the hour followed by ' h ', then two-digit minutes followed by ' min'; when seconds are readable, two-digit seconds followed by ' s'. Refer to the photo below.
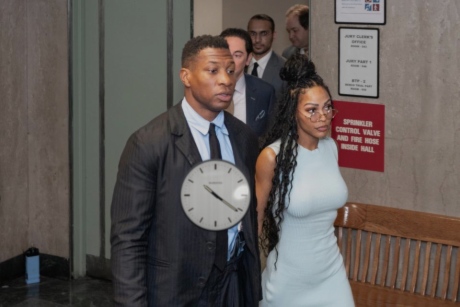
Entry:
10 h 21 min
